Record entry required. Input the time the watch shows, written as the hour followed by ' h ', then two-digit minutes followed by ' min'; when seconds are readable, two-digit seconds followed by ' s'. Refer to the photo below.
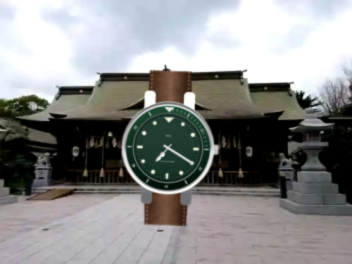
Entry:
7 h 20 min
